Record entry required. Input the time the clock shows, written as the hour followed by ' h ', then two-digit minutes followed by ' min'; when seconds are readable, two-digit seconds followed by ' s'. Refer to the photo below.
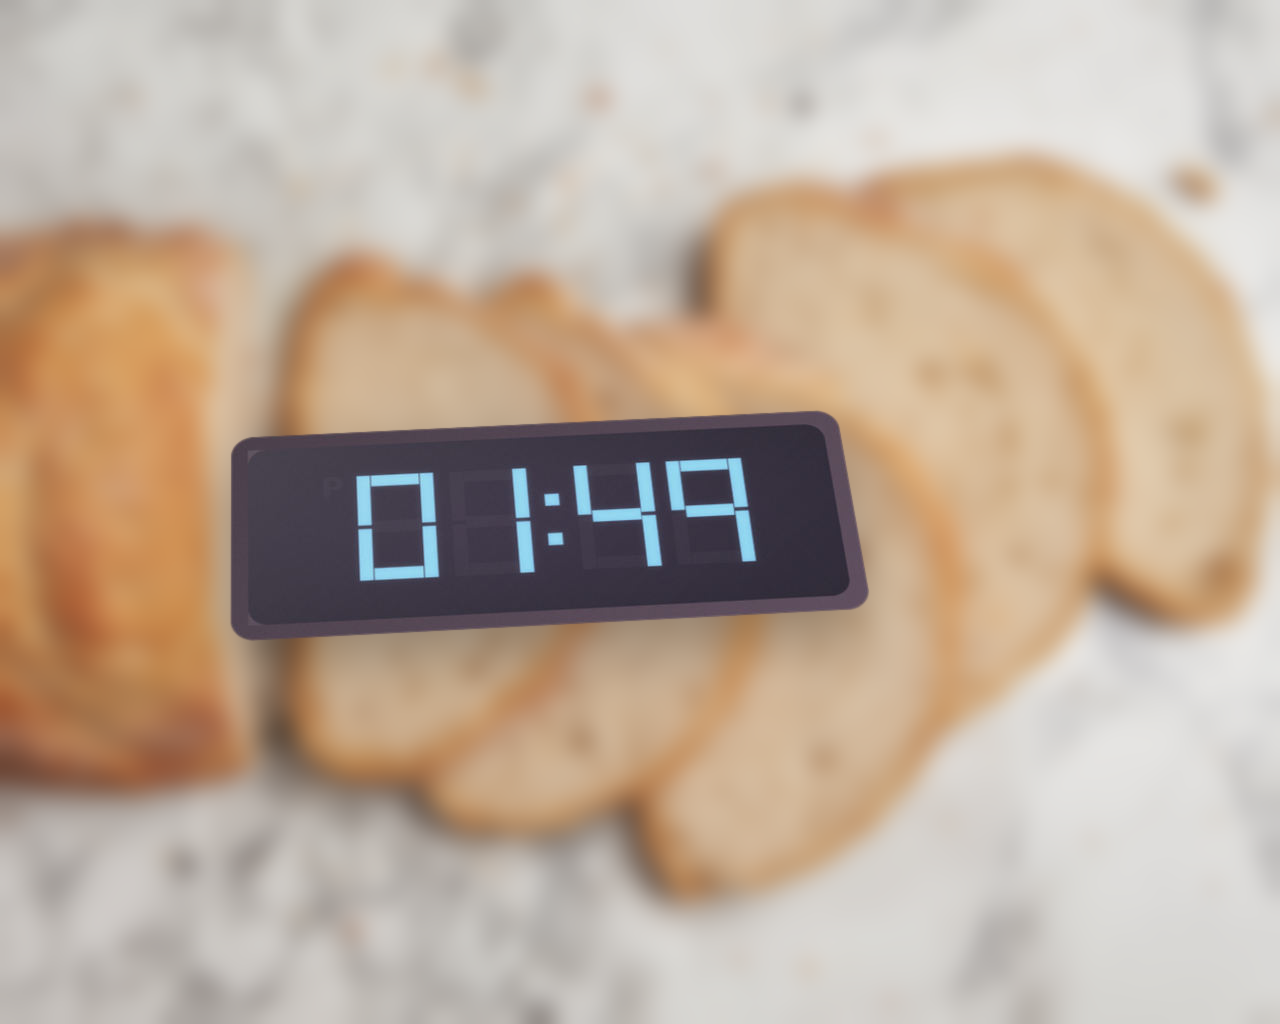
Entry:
1 h 49 min
